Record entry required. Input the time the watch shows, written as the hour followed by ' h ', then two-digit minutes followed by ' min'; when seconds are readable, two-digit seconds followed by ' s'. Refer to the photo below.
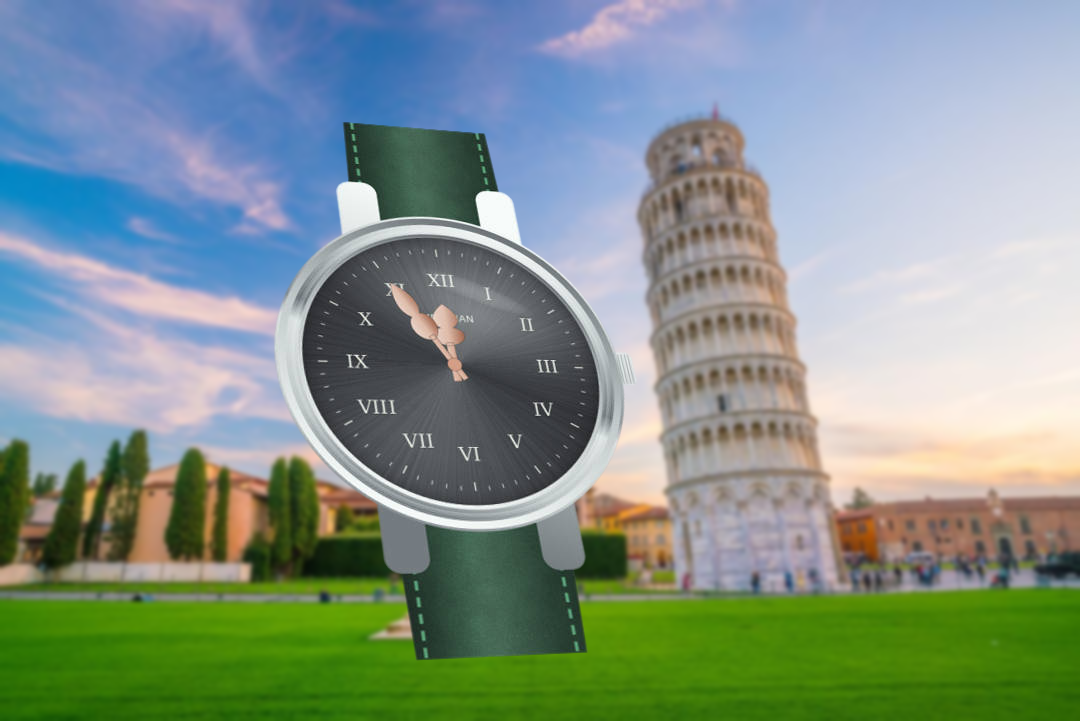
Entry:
11 h 55 min
